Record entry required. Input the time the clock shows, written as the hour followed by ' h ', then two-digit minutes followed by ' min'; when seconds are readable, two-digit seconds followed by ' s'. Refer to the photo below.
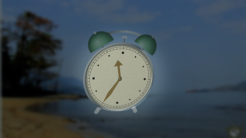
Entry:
11 h 35 min
